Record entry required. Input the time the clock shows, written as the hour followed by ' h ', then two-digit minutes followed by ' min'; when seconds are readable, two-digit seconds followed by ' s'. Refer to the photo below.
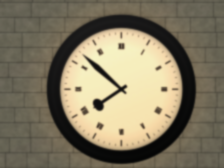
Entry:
7 h 52 min
